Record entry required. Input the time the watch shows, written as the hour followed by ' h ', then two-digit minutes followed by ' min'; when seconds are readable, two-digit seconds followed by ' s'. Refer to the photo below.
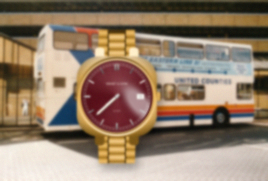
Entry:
7 h 38 min
